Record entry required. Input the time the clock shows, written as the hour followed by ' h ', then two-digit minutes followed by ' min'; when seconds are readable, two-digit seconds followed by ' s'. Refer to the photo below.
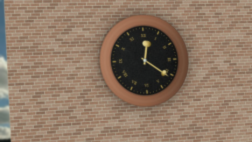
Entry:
12 h 21 min
